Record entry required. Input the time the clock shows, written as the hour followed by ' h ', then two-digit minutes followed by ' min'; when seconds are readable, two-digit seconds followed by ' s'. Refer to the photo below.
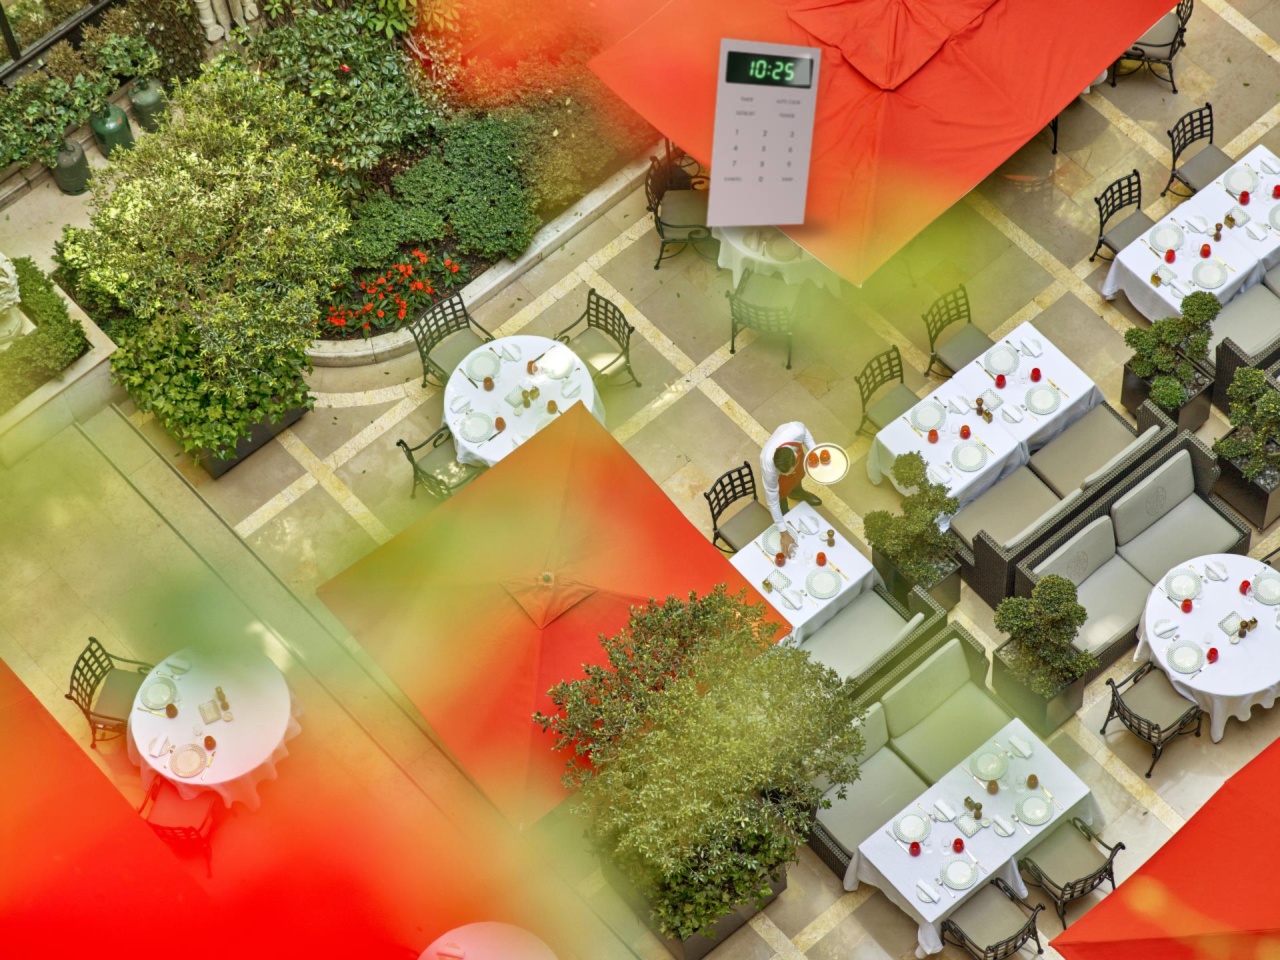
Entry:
10 h 25 min
